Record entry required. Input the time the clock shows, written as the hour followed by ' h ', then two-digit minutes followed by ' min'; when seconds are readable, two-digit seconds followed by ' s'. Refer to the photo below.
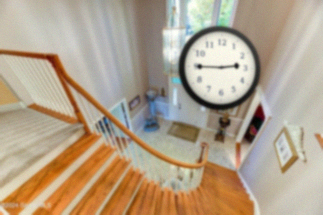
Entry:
2 h 45 min
